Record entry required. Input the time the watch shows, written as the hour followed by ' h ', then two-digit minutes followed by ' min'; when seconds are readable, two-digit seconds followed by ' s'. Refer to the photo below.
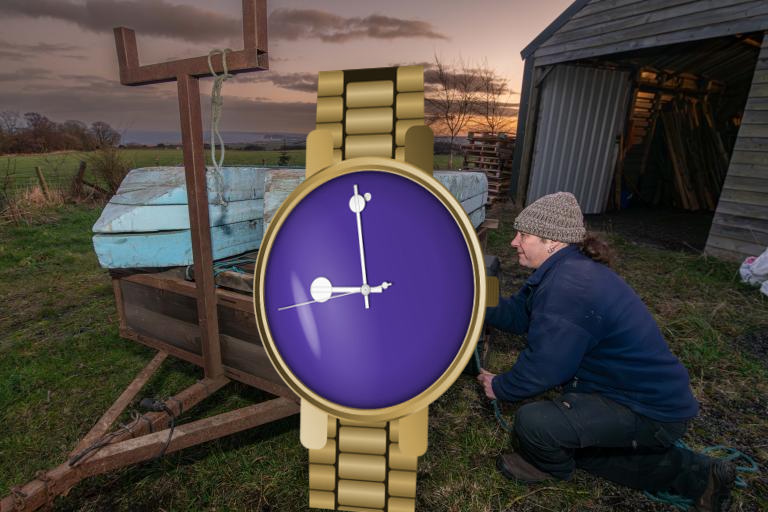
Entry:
8 h 58 min 43 s
